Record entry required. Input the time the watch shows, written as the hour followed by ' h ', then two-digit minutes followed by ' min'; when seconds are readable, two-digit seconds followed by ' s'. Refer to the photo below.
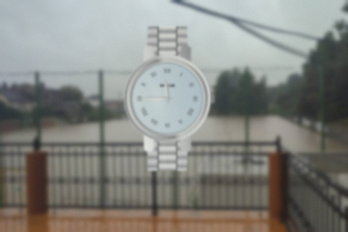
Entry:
11 h 45 min
